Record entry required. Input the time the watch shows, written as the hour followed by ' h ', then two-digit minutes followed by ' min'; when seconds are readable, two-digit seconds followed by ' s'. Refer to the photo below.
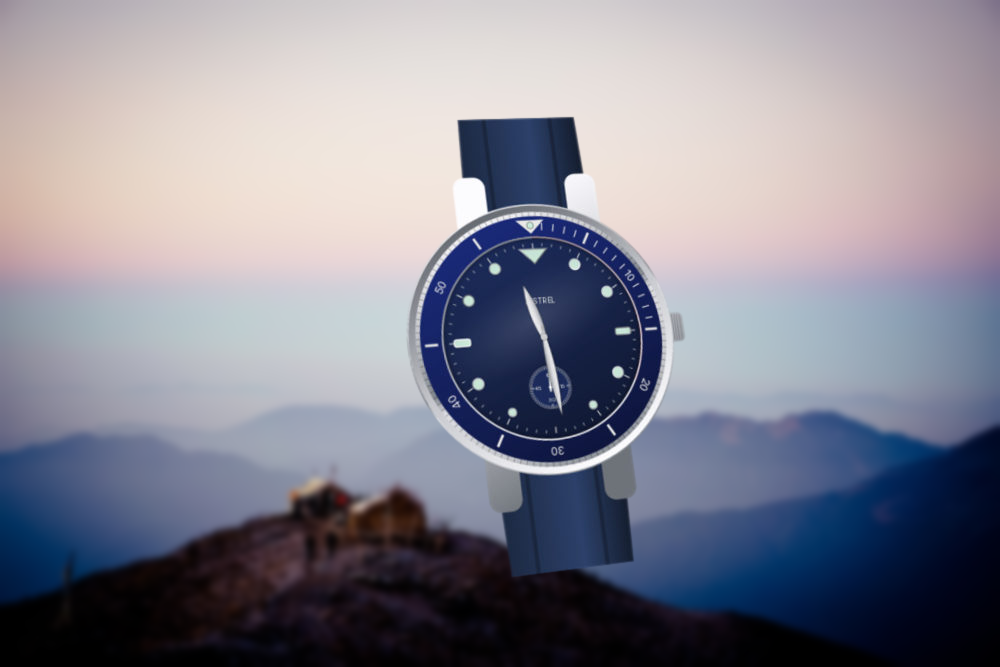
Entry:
11 h 29 min
